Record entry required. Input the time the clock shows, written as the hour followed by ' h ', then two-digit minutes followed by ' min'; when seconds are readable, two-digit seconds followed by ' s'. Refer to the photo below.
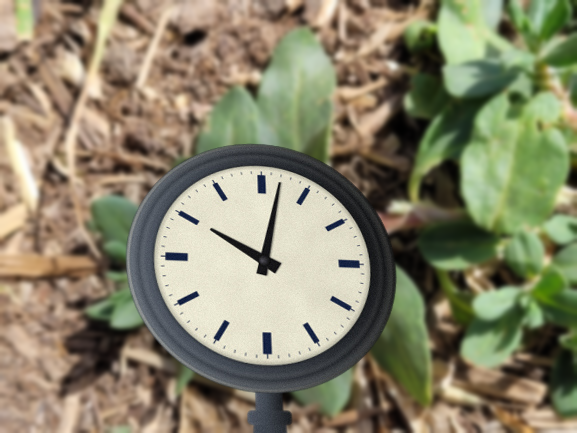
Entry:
10 h 02 min
